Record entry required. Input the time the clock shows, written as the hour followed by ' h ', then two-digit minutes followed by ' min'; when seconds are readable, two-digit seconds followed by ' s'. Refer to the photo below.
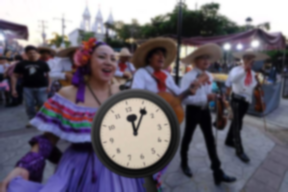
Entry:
12 h 06 min
